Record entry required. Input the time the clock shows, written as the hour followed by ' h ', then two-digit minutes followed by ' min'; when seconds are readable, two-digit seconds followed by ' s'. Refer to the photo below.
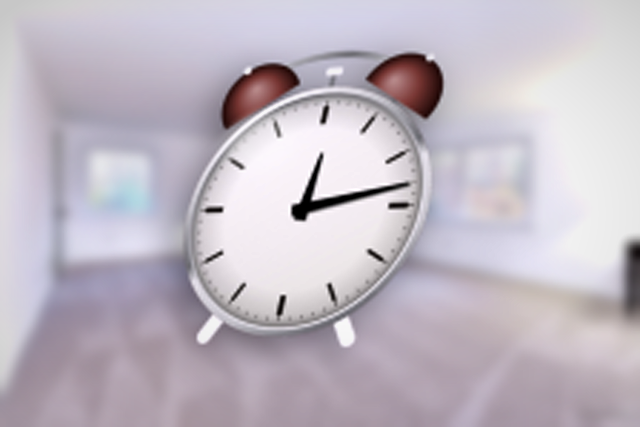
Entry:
12 h 13 min
